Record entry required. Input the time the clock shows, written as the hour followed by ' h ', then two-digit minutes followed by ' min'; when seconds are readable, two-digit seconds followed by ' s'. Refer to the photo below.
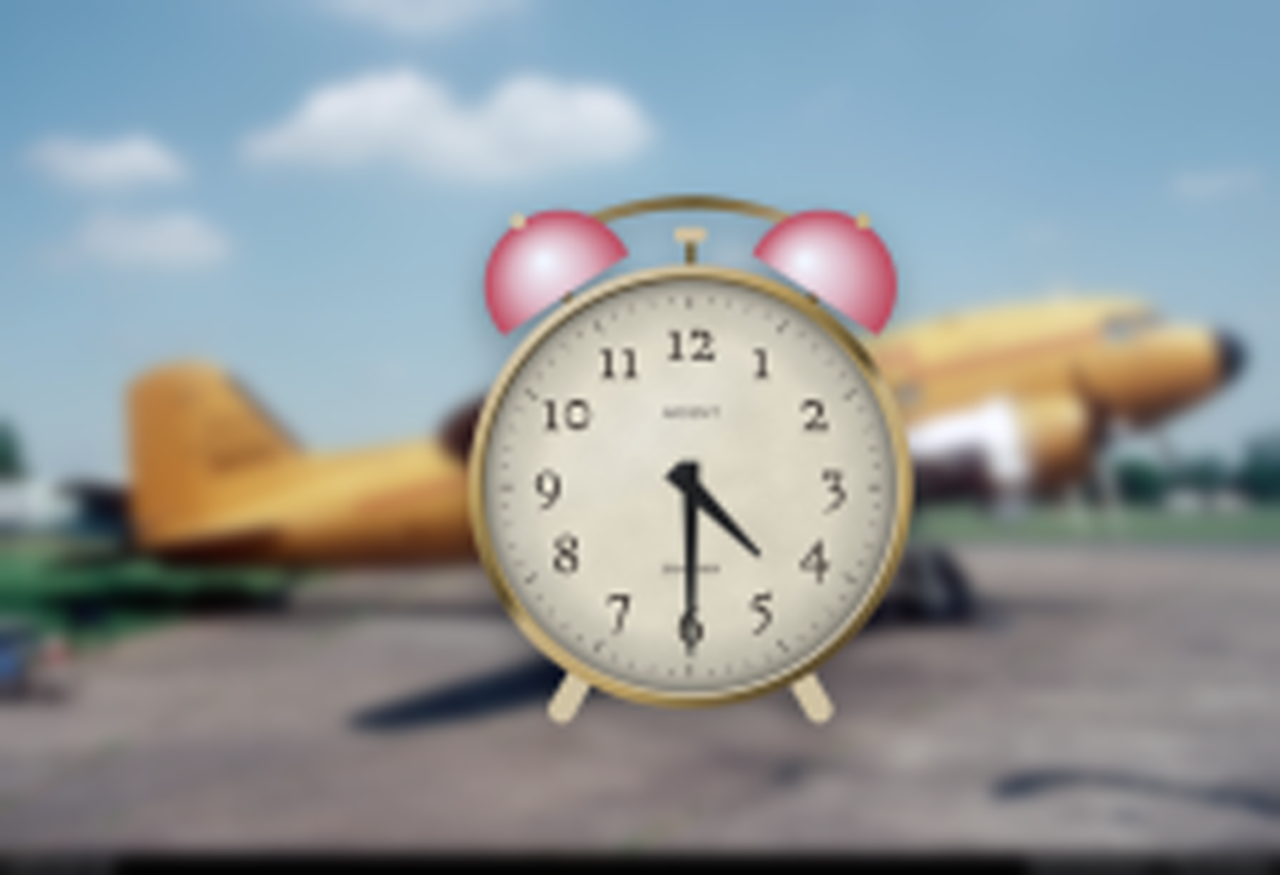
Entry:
4 h 30 min
